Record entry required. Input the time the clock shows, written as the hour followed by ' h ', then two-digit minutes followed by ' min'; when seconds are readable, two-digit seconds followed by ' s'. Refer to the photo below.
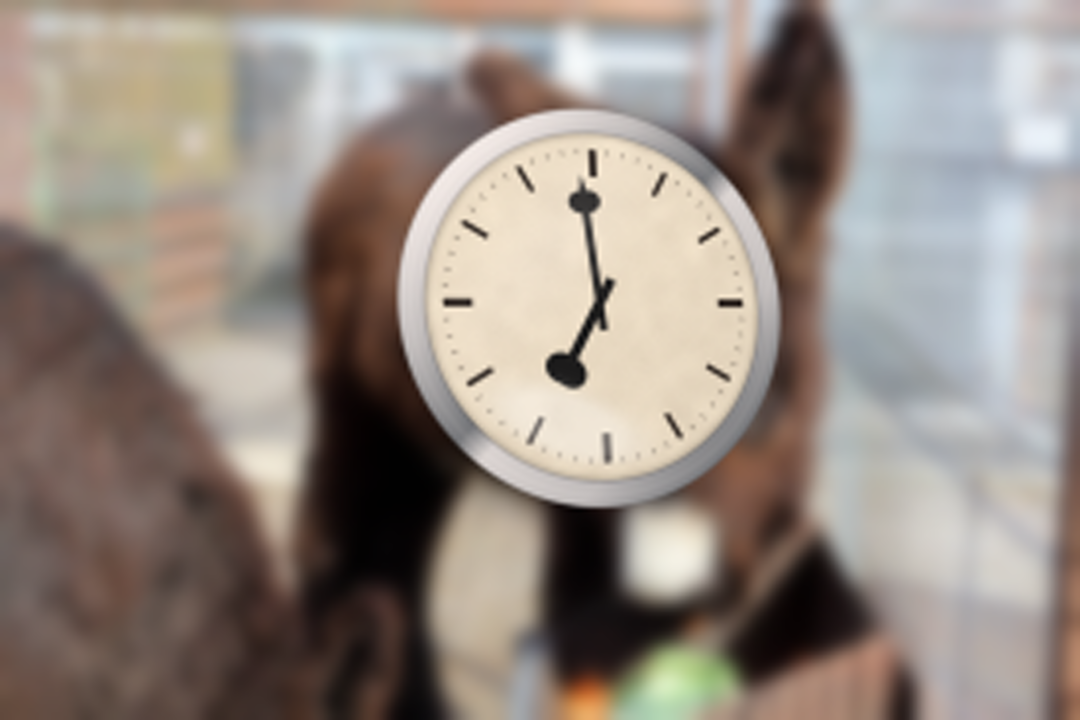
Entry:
6 h 59 min
